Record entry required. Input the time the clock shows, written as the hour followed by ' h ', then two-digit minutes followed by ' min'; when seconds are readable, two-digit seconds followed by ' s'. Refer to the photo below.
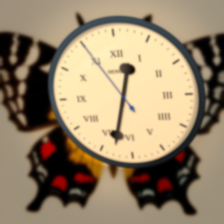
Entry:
12 h 32 min 55 s
